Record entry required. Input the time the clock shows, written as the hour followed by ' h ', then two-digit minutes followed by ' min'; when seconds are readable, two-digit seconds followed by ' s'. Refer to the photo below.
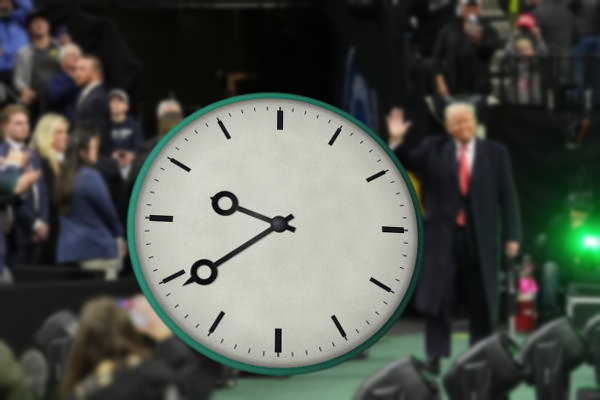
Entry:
9 h 39 min
